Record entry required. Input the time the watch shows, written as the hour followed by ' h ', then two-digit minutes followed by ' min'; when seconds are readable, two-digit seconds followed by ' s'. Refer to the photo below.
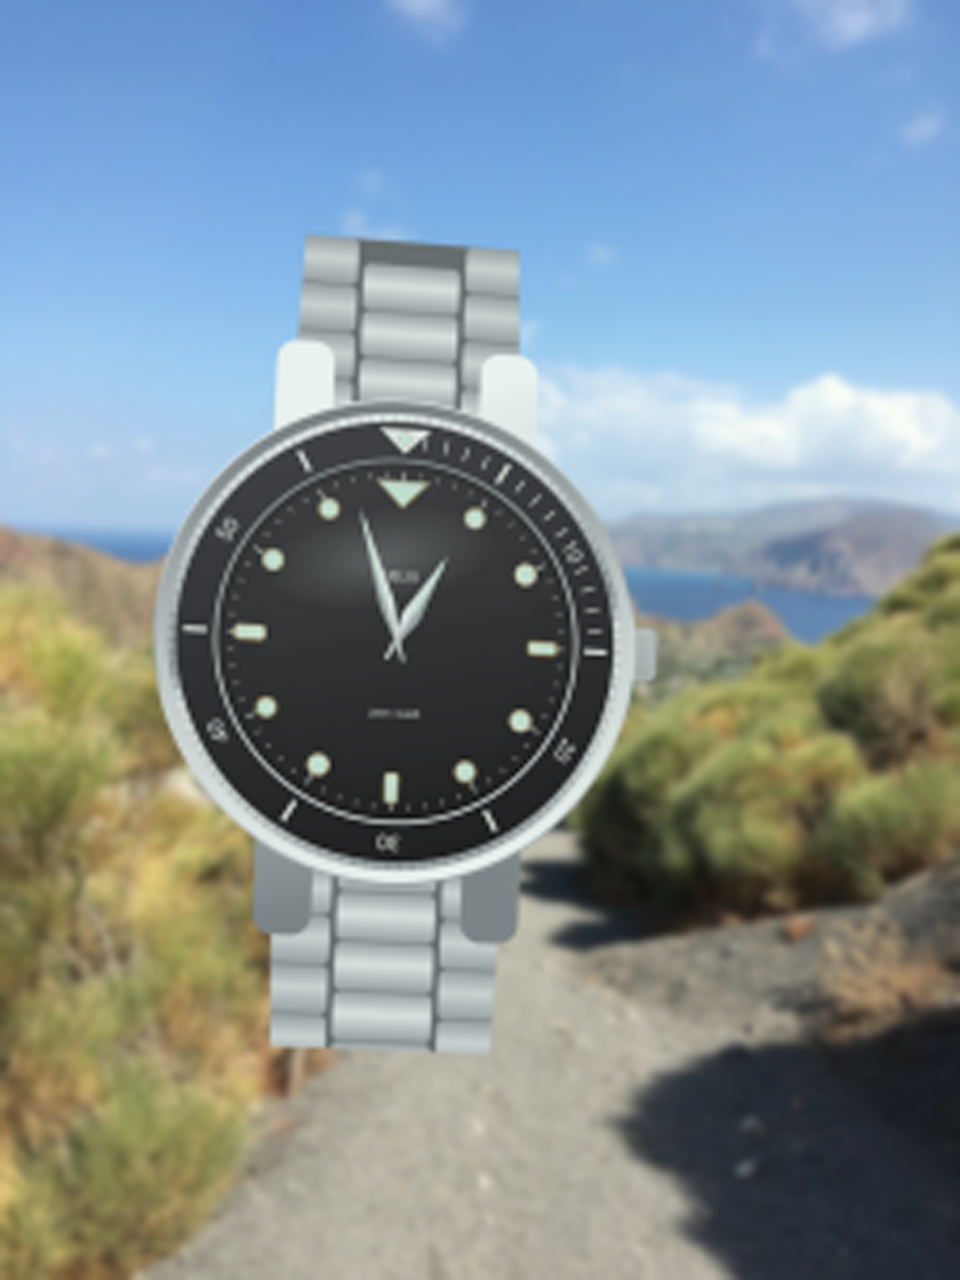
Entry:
12 h 57 min
